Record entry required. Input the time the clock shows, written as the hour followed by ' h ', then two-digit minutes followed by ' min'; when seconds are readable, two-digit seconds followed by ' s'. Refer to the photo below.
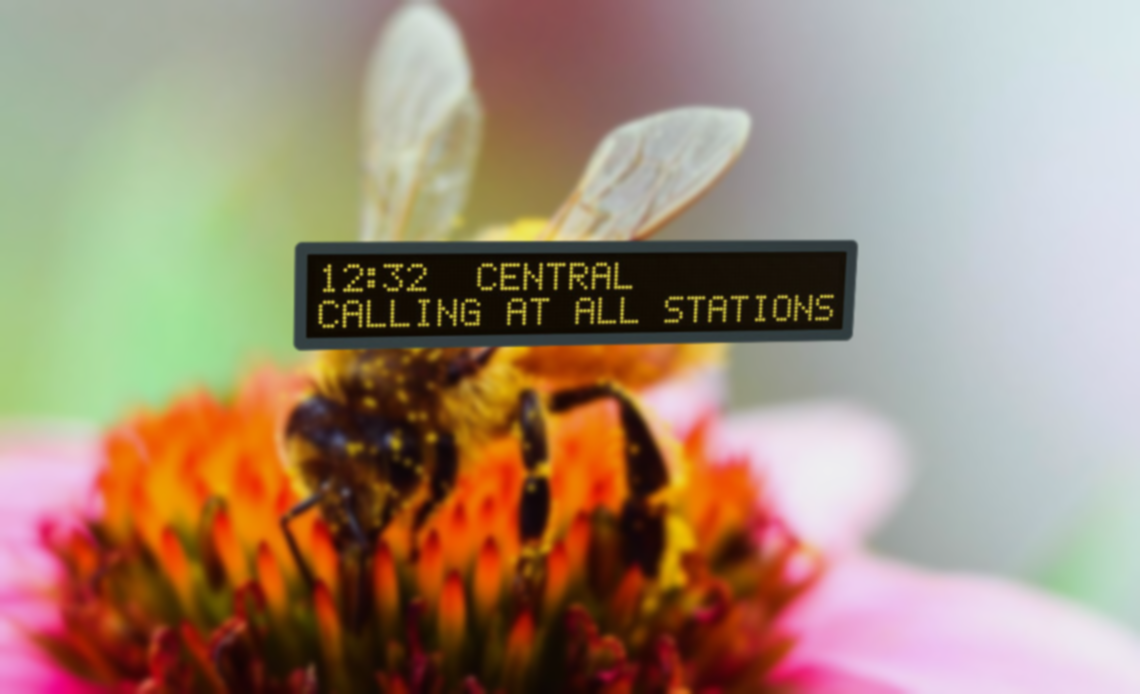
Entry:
12 h 32 min
